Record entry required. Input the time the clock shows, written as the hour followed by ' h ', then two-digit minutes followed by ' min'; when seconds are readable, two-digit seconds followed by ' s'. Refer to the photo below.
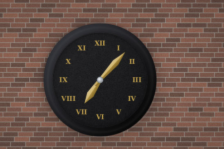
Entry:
7 h 07 min
